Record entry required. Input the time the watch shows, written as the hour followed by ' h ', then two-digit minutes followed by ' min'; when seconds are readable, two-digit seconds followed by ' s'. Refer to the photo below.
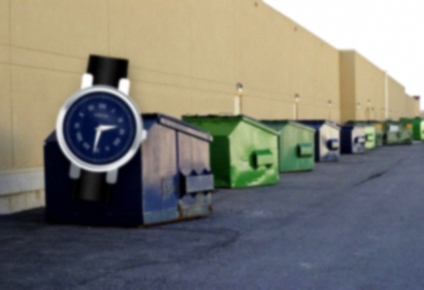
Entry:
2 h 31 min
